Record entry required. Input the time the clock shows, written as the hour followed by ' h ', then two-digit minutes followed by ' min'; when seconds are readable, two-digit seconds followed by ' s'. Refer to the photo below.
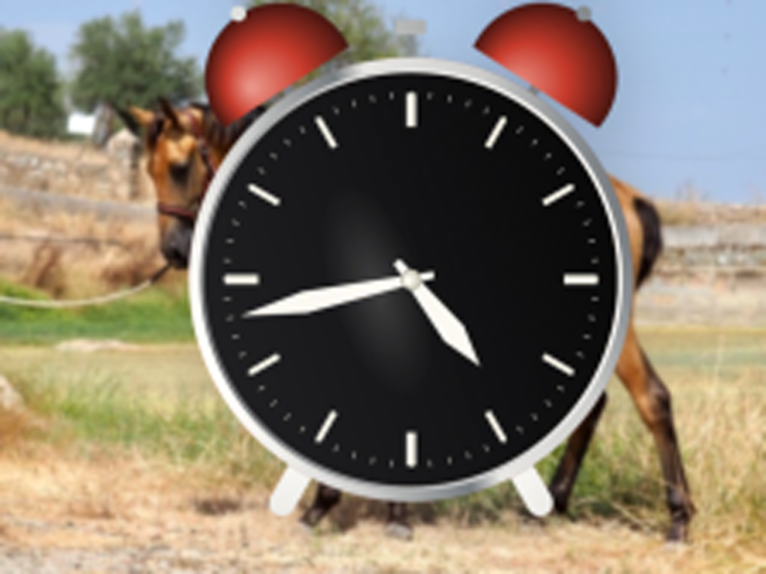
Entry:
4 h 43 min
